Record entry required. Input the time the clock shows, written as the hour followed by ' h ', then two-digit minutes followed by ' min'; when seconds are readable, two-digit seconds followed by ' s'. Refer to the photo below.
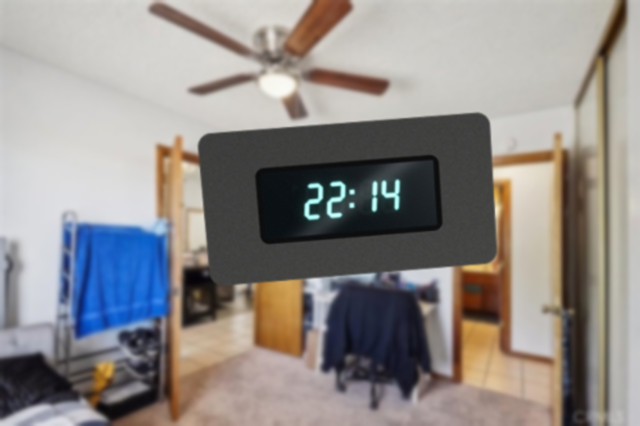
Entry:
22 h 14 min
